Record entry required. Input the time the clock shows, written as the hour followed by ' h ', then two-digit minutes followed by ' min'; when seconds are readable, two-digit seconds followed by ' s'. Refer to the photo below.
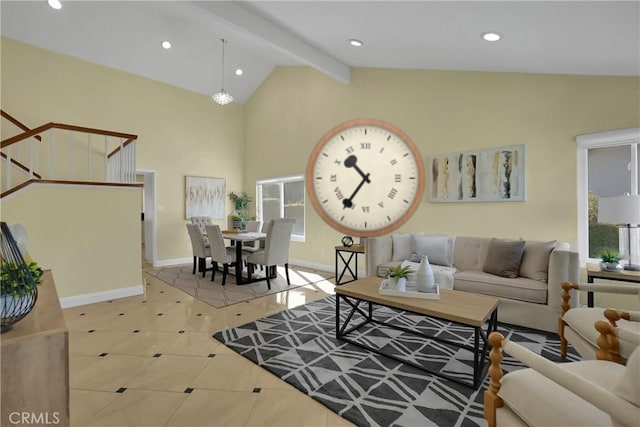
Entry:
10 h 36 min
